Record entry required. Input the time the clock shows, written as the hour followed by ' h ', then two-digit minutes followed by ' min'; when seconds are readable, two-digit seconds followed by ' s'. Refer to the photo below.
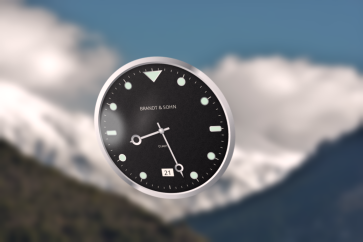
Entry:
8 h 27 min
